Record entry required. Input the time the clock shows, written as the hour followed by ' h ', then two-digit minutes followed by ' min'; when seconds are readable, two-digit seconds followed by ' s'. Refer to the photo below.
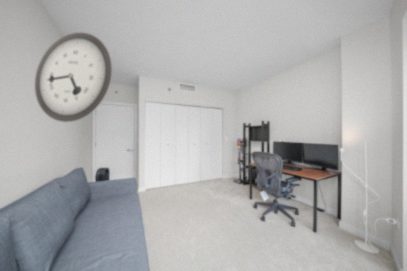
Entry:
4 h 43 min
